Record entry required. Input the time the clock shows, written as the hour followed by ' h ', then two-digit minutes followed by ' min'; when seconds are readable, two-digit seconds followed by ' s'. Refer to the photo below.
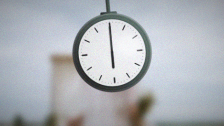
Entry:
6 h 00 min
